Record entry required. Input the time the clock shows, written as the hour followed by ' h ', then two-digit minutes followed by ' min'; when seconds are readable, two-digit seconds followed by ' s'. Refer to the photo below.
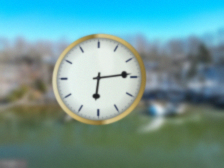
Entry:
6 h 14 min
